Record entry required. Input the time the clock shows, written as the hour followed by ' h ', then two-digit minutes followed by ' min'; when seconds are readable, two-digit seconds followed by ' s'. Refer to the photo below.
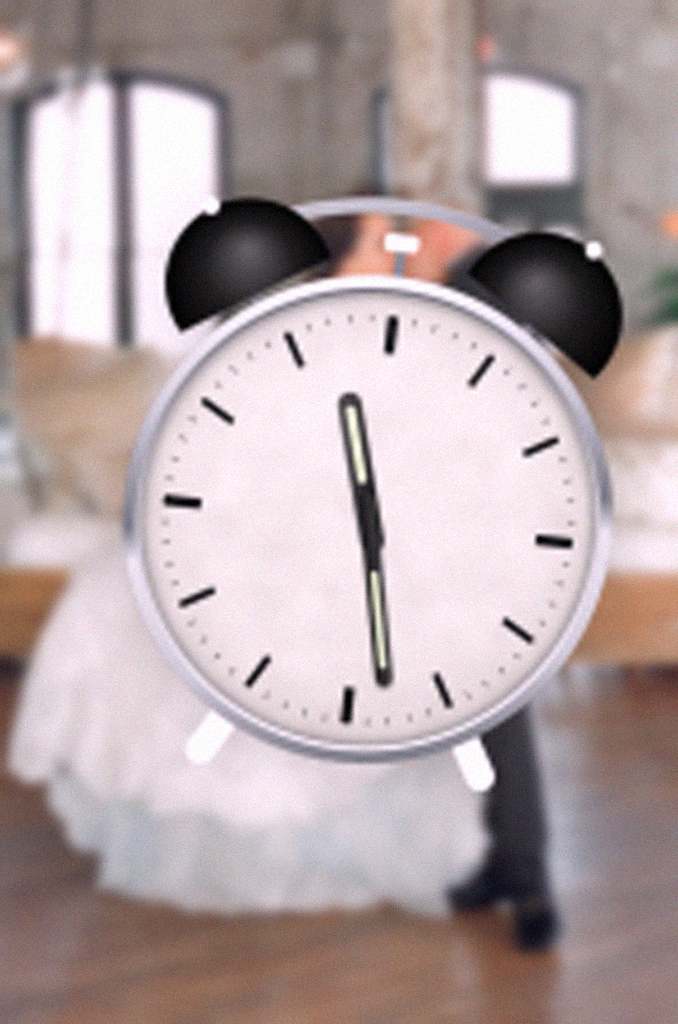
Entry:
11 h 28 min
